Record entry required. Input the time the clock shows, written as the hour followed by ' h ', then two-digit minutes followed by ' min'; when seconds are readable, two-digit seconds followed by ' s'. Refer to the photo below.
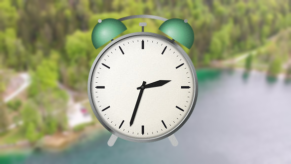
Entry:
2 h 33 min
